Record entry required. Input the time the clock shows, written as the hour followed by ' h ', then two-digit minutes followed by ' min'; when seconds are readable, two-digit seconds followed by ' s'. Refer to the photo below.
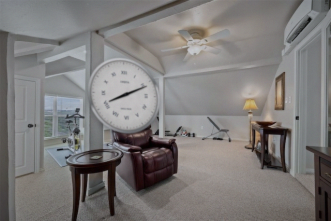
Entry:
8 h 11 min
